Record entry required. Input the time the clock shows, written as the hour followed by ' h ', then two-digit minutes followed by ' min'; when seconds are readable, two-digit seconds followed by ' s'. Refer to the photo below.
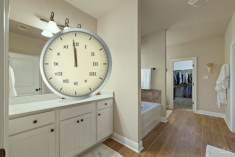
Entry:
11 h 59 min
